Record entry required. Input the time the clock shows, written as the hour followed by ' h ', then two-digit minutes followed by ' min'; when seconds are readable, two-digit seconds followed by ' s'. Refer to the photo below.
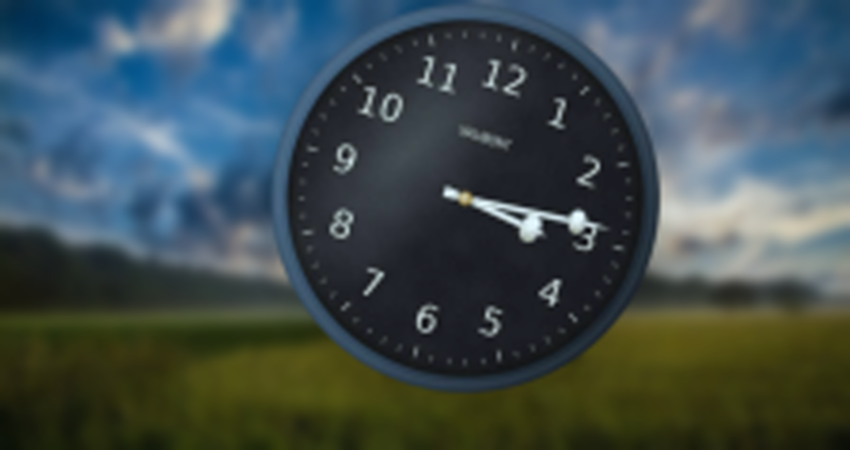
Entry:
3 h 14 min
